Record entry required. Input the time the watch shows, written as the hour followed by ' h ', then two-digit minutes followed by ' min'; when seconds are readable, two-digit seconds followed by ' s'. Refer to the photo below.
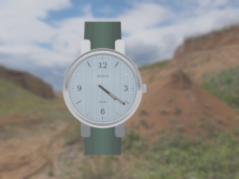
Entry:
4 h 21 min
